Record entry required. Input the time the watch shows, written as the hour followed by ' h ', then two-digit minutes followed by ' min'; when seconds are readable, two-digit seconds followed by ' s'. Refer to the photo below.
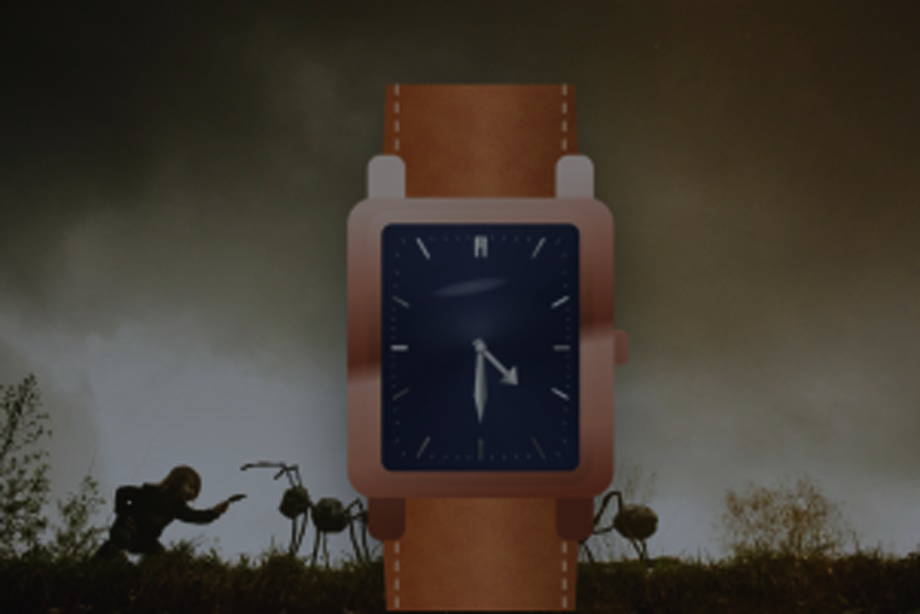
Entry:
4 h 30 min
